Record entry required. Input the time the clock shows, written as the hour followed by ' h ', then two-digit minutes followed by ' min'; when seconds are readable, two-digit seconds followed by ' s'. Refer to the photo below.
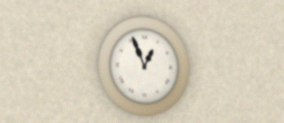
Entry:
12 h 56 min
